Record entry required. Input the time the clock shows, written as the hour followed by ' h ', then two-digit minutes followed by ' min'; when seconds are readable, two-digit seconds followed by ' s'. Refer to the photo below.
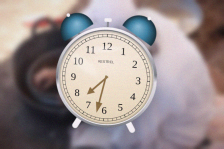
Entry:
7 h 32 min
